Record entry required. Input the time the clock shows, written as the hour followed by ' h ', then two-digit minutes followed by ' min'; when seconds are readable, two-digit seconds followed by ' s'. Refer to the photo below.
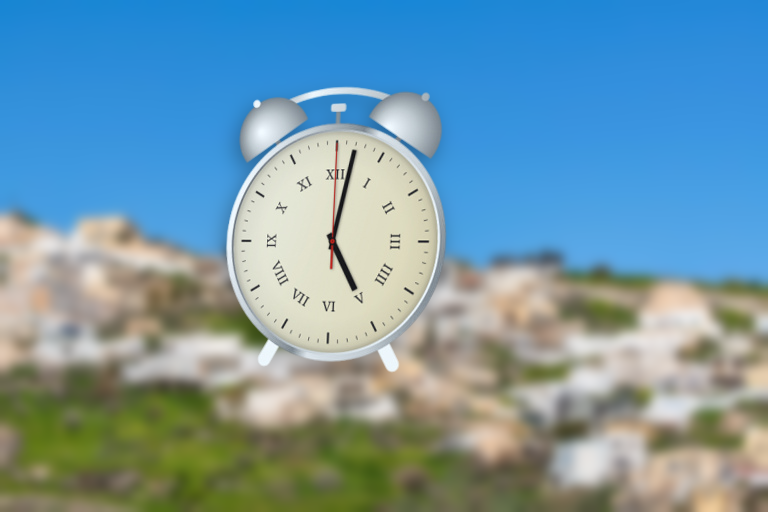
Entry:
5 h 02 min 00 s
